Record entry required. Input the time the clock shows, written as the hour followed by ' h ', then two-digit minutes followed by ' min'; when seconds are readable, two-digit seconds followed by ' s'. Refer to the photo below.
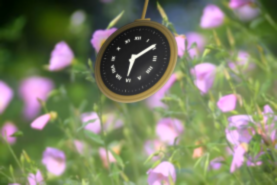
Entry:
6 h 09 min
